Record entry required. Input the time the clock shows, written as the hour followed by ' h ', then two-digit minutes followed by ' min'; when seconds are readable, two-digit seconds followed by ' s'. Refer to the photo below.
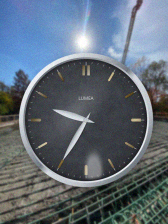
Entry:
9 h 35 min
